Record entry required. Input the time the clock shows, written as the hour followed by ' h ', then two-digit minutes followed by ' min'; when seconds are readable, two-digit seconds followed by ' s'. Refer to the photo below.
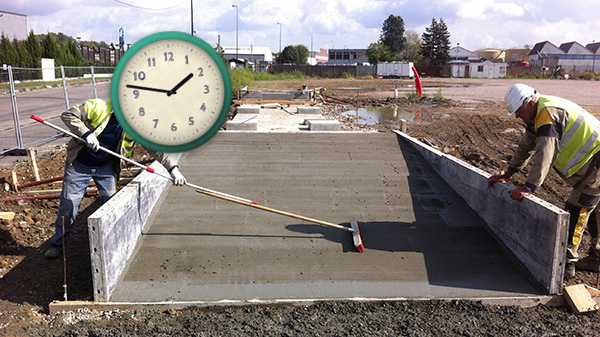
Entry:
1 h 47 min
